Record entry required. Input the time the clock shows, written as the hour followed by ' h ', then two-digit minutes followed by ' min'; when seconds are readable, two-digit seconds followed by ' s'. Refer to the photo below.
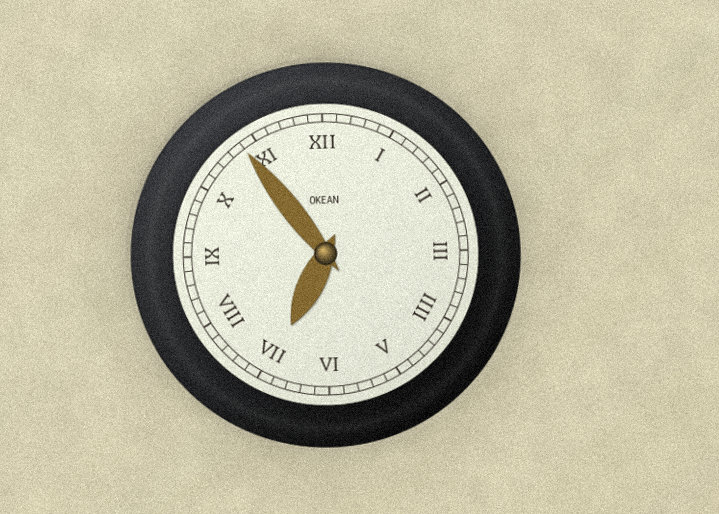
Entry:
6 h 54 min
